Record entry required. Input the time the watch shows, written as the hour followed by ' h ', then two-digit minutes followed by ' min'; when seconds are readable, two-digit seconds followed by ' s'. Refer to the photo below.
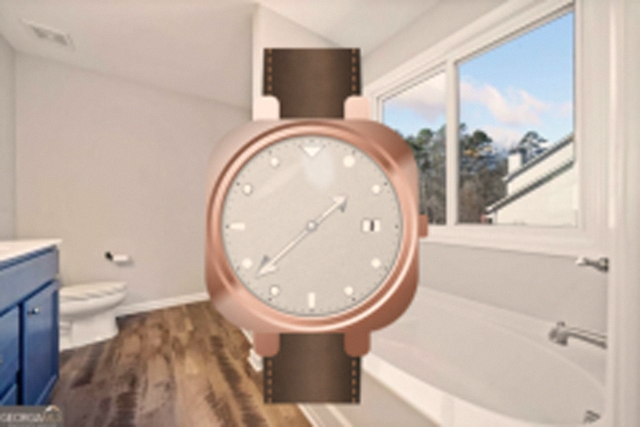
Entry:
1 h 38 min
